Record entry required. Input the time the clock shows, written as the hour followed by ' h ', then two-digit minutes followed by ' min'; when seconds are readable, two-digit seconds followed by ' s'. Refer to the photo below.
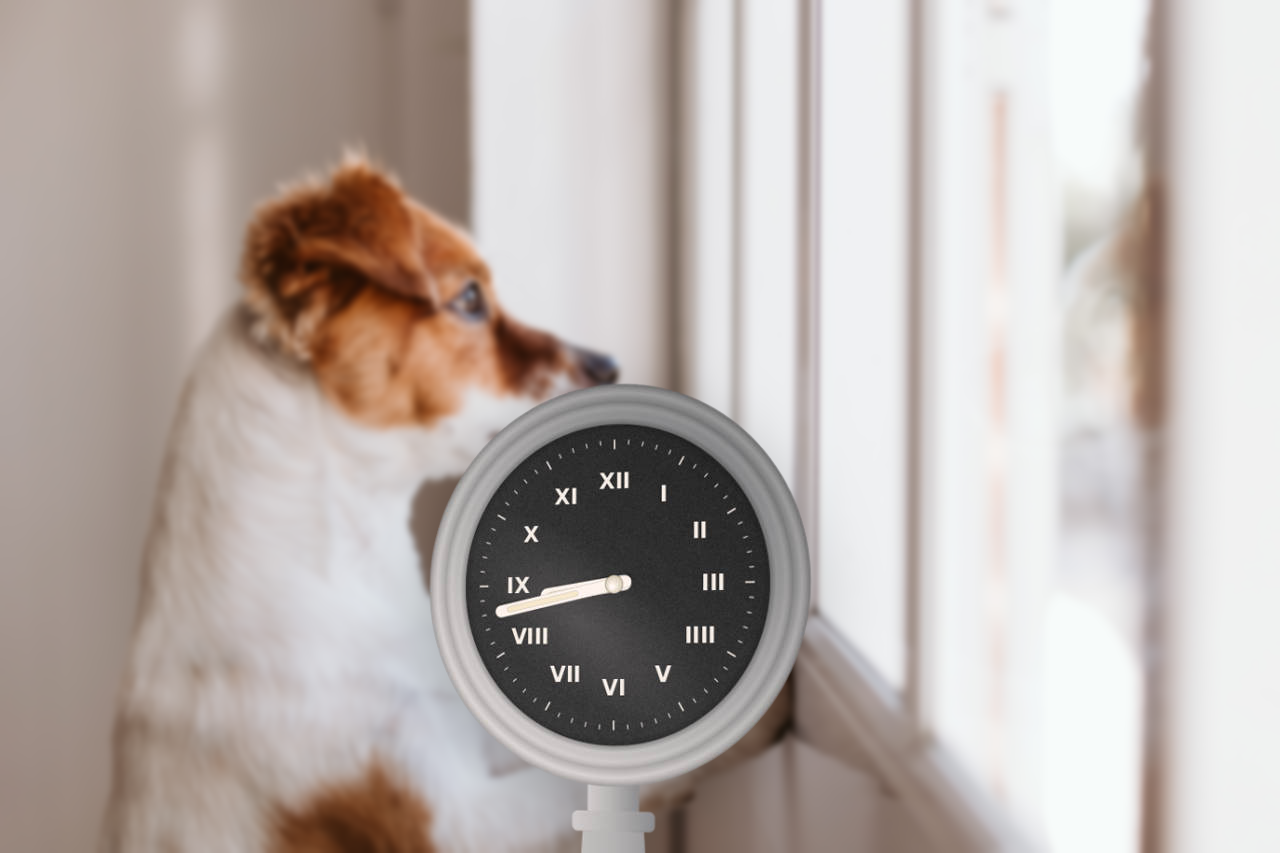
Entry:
8 h 43 min
